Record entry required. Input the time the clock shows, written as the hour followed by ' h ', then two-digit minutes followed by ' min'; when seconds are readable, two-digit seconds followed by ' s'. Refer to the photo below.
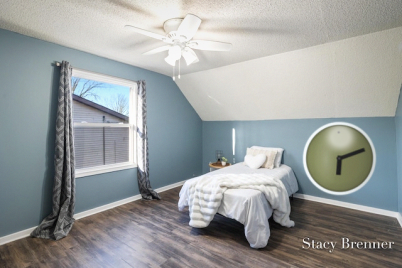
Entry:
6 h 12 min
